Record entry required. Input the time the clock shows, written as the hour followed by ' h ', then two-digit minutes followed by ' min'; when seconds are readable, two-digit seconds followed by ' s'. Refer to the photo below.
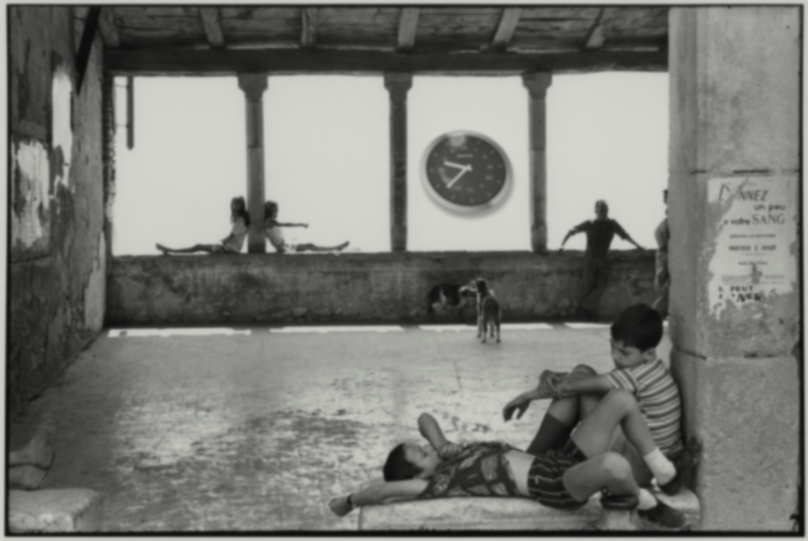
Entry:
9 h 38 min
